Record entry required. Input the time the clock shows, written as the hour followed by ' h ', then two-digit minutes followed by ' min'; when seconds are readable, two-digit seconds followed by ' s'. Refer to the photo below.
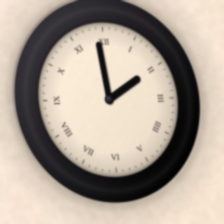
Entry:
1 h 59 min
